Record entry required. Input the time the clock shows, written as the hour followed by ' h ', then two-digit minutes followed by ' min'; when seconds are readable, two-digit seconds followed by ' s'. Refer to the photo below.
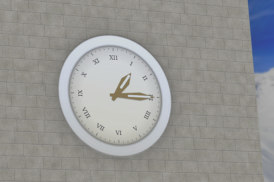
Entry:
1 h 15 min
